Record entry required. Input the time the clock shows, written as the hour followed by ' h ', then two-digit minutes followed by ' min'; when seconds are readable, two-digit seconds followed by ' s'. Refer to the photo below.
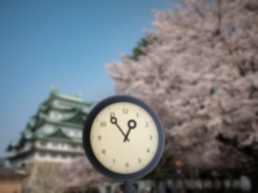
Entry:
12 h 54 min
